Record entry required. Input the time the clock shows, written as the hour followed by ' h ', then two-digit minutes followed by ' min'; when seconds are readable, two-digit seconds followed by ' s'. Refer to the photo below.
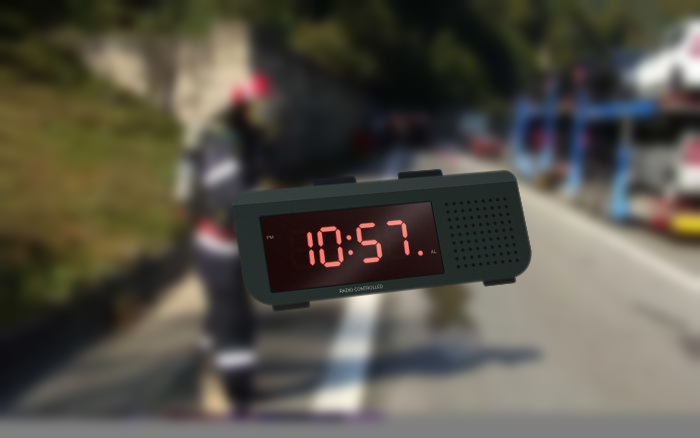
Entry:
10 h 57 min
